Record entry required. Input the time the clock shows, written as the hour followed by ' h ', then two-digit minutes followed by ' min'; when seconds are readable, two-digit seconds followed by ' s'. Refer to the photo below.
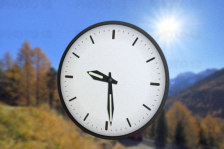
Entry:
9 h 29 min
